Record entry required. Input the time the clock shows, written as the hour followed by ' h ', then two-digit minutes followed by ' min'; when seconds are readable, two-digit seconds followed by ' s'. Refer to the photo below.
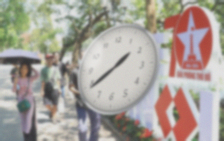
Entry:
1 h 39 min
